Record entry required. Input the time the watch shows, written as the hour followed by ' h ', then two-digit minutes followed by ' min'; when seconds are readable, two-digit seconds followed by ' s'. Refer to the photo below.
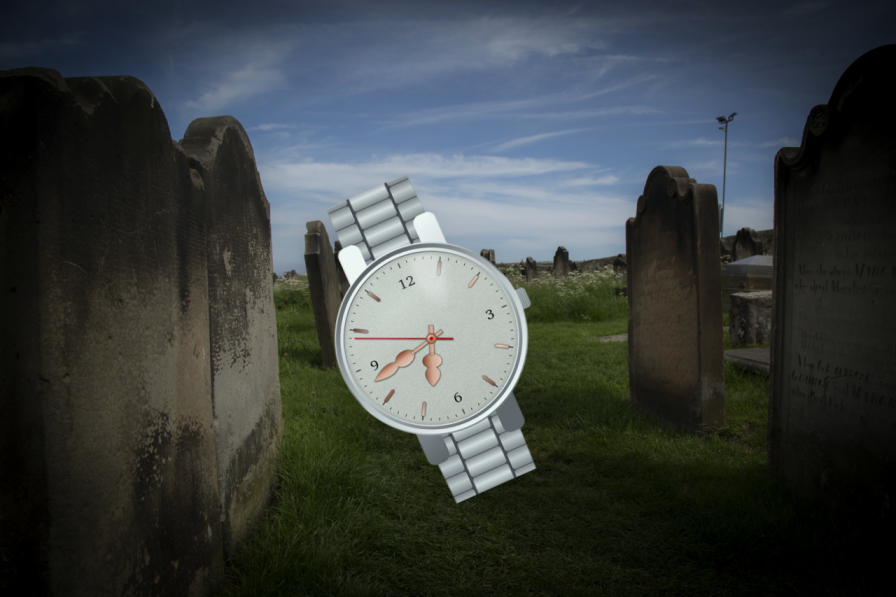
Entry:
6 h 42 min 49 s
